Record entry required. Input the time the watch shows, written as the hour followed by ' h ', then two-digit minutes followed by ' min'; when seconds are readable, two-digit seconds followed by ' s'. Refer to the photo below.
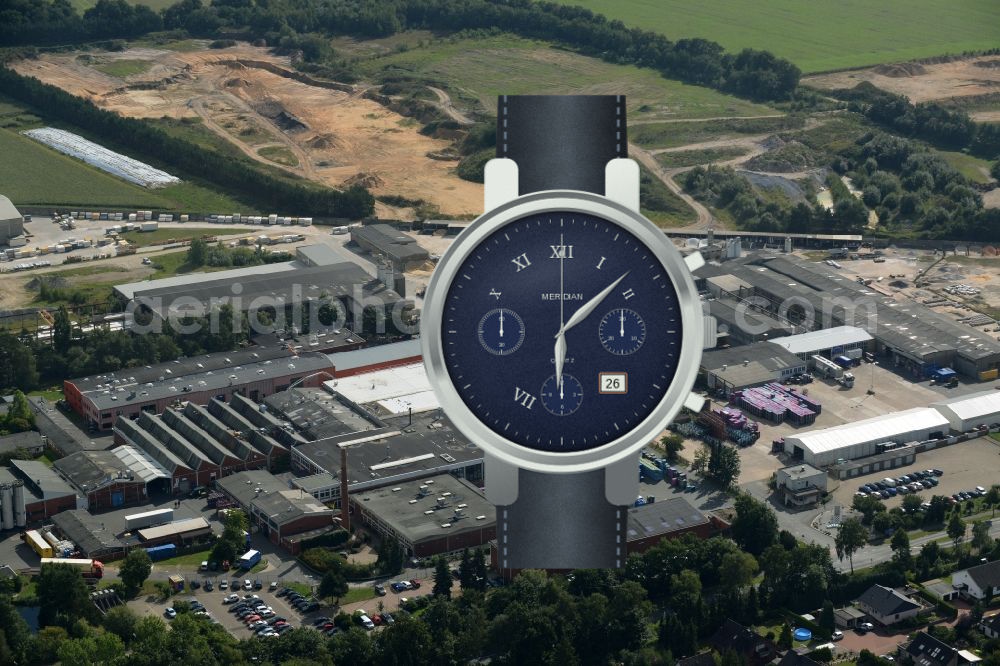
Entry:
6 h 08 min
